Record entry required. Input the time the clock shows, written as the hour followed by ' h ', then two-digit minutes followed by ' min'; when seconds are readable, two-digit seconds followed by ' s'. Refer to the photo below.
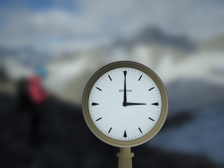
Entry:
3 h 00 min
